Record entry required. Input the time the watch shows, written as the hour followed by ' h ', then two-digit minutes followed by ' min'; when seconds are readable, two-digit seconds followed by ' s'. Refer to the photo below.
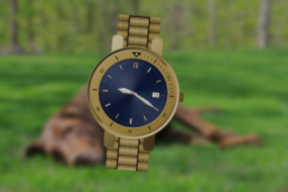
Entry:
9 h 20 min
